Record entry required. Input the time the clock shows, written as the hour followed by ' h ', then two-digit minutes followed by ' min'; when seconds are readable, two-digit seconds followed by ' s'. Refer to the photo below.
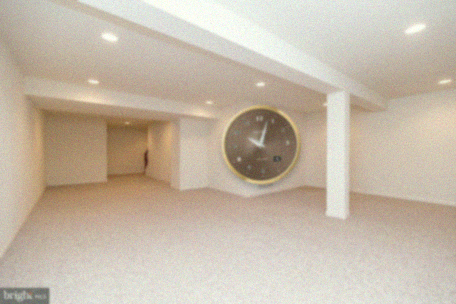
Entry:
10 h 03 min
